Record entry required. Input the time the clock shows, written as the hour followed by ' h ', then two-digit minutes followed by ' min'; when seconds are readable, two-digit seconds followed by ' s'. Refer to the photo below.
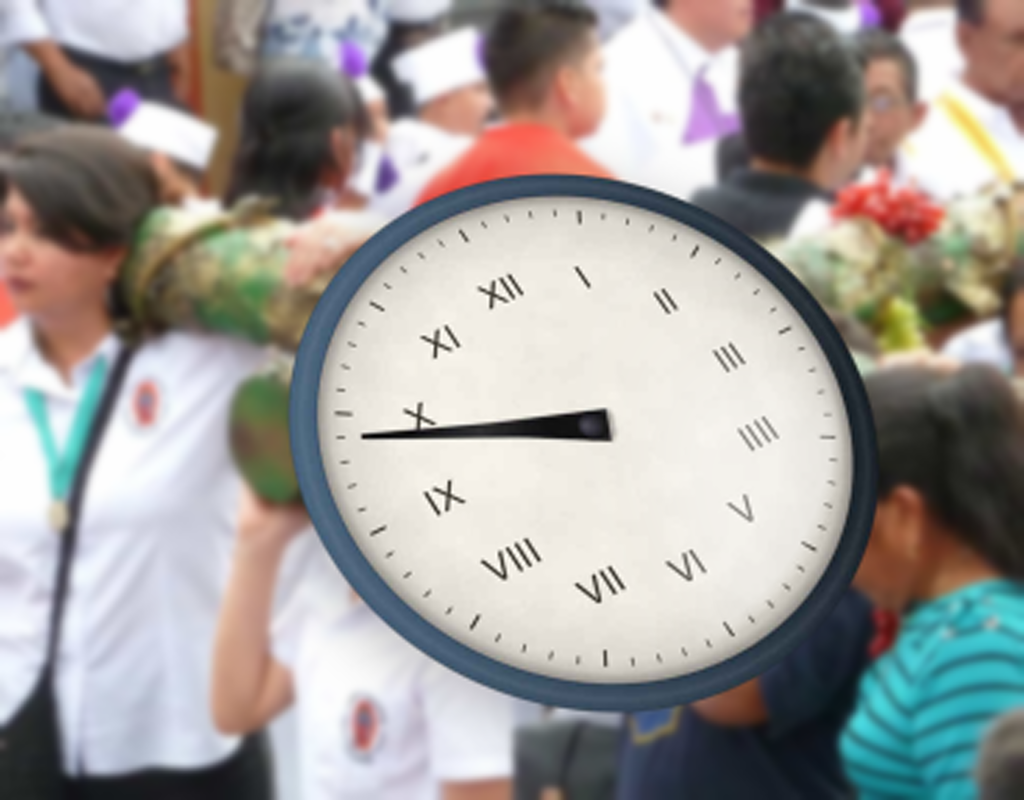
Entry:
9 h 49 min
